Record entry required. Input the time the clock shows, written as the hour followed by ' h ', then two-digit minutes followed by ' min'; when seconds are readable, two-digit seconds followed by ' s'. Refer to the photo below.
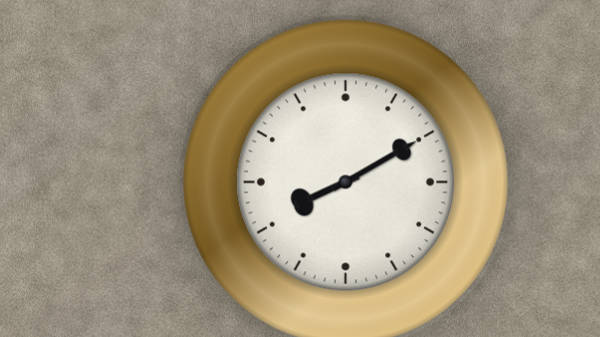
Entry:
8 h 10 min
